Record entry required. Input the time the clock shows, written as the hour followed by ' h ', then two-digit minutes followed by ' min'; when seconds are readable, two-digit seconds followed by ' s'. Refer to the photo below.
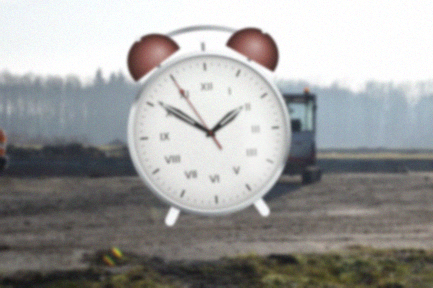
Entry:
1 h 50 min 55 s
